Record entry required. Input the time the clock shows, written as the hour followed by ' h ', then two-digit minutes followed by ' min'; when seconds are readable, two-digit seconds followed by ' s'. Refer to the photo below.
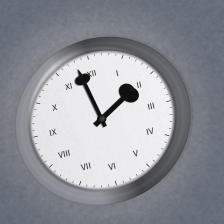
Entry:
1 h 58 min
